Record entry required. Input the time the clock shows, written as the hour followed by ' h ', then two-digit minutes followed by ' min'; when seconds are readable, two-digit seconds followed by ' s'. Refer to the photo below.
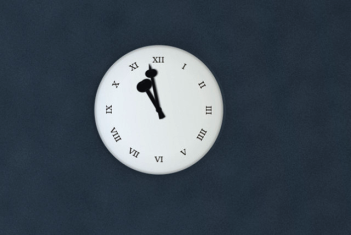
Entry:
10 h 58 min
